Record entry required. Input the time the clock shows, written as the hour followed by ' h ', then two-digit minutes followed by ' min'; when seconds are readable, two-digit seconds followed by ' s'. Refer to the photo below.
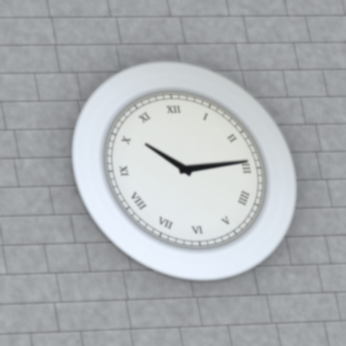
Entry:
10 h 14 min
